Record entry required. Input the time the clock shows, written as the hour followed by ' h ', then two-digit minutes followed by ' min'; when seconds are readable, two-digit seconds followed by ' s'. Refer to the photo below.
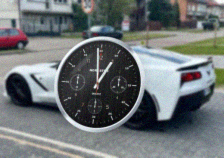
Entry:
12 h 59 min
